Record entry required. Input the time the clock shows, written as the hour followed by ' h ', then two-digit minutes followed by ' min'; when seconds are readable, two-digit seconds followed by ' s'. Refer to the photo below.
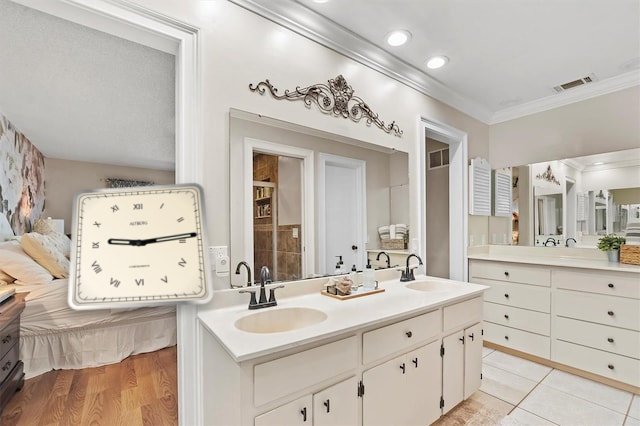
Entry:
9 h 14 min
